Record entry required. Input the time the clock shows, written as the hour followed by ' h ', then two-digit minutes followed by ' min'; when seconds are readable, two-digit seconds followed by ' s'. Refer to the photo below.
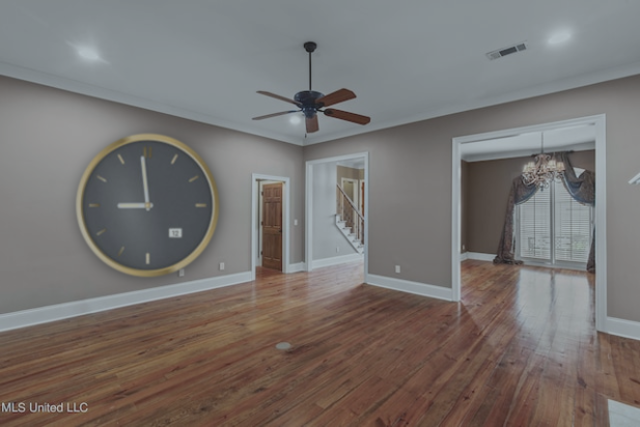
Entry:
8 h 59 min
